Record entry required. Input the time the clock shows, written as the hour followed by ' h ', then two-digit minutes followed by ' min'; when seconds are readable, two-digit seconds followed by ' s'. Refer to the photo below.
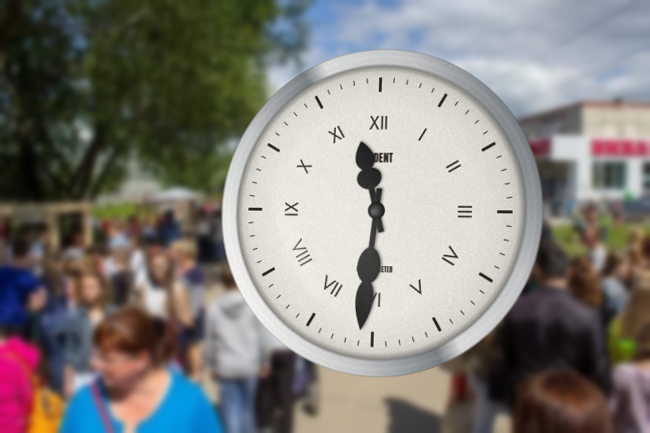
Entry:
11 h 31 min
